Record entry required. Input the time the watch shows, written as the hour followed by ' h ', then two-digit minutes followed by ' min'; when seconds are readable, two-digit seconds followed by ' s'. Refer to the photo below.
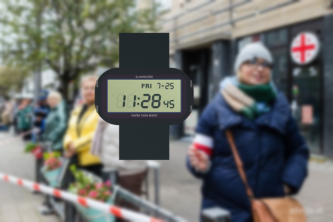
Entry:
11 h 28 min 45 s
